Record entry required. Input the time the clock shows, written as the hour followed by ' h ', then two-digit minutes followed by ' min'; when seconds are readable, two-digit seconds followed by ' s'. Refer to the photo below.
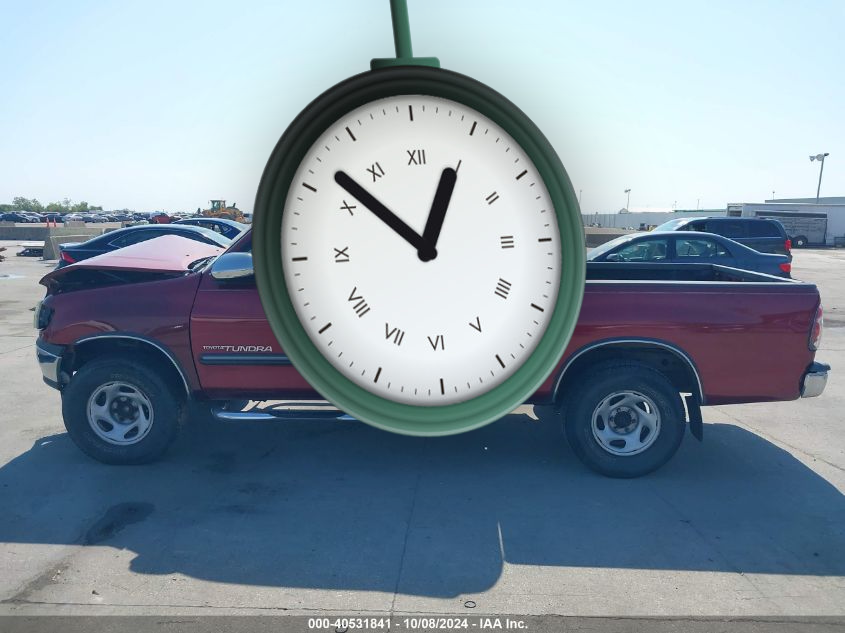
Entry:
12 h 52 min
